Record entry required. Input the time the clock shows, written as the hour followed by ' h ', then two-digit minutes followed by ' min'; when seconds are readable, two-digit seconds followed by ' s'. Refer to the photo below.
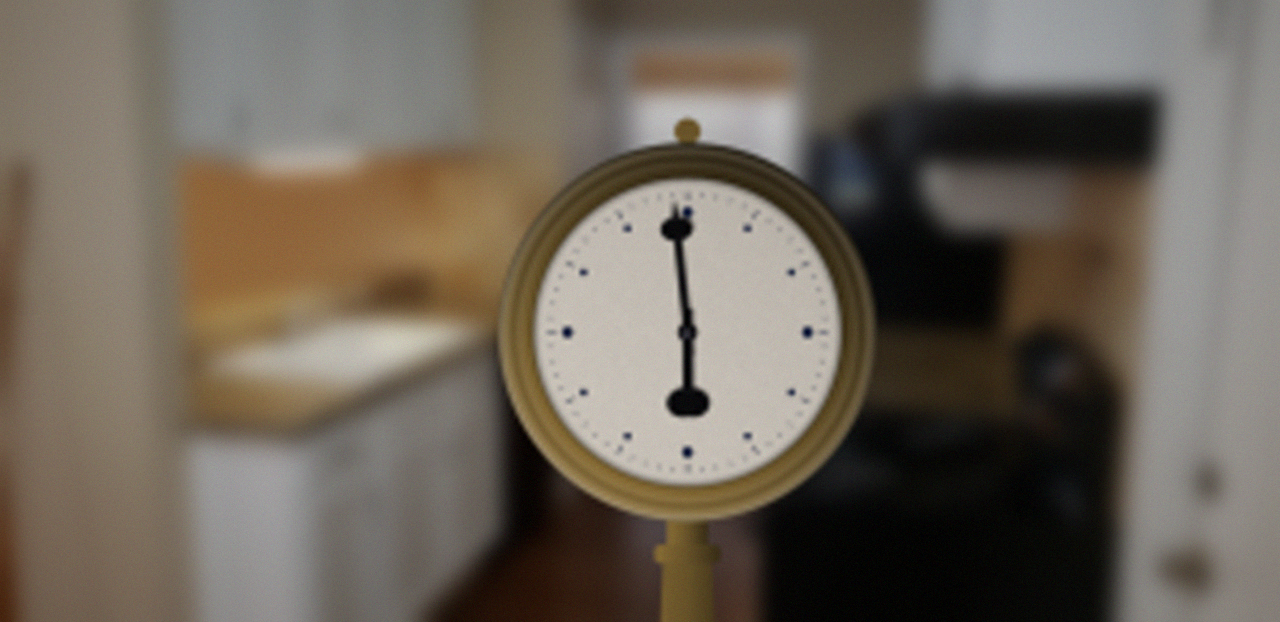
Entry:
5 h 59 min
